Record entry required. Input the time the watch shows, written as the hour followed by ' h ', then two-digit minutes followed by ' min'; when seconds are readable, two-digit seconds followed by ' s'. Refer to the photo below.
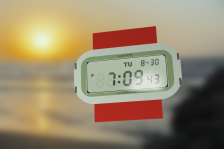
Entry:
7 h 09 min 43 s
